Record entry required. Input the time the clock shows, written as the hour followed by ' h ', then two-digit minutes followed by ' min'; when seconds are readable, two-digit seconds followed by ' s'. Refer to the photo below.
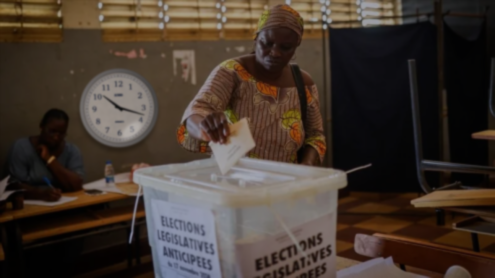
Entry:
10 h 18 min
